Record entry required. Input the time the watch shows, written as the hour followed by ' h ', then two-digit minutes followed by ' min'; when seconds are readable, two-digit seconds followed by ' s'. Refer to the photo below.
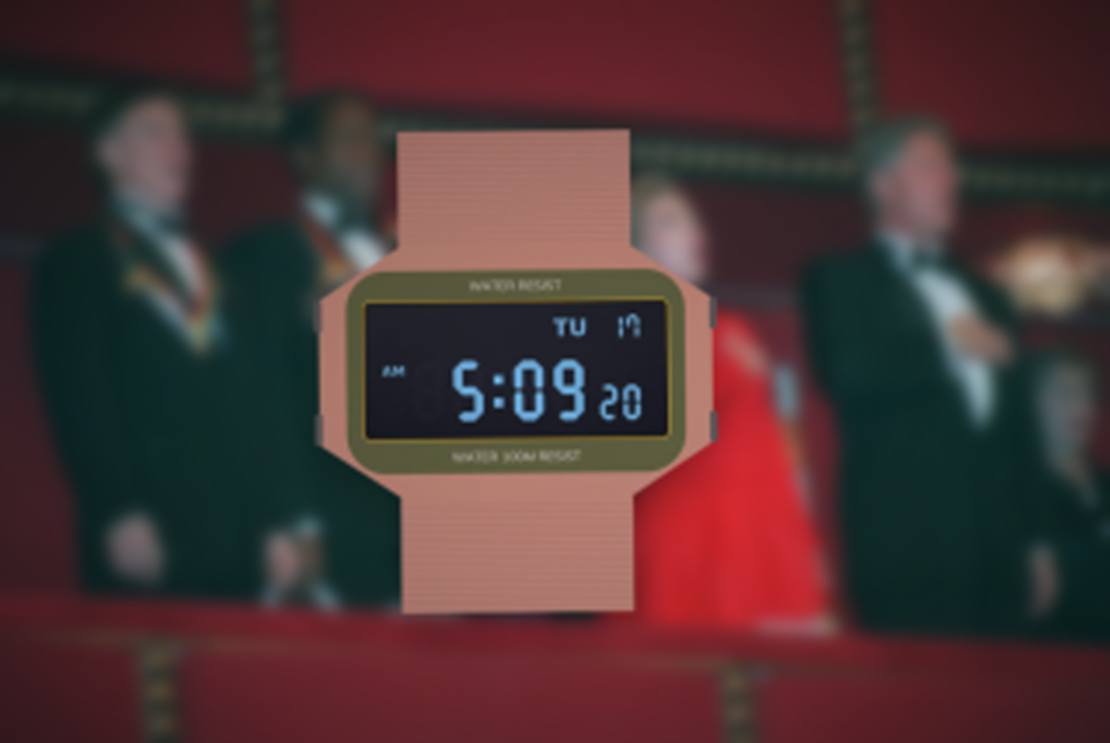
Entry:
5 h 09 min 20 s
